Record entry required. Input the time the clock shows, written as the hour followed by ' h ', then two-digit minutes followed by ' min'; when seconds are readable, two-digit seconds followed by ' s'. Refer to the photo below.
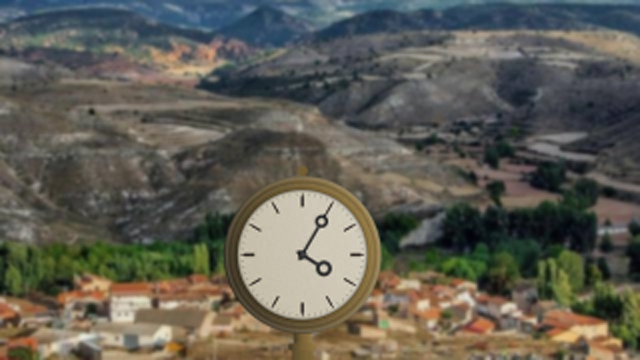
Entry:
4 h 05 min
